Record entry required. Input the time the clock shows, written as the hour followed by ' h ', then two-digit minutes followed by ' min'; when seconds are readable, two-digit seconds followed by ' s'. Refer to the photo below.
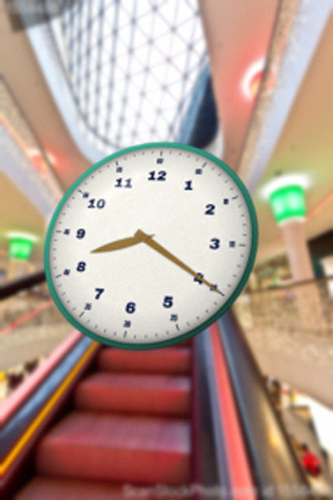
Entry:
8 h 20 min
